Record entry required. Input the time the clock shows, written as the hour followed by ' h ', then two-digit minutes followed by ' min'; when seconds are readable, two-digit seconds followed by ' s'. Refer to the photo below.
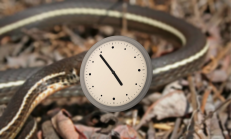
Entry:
4 h 54 min
